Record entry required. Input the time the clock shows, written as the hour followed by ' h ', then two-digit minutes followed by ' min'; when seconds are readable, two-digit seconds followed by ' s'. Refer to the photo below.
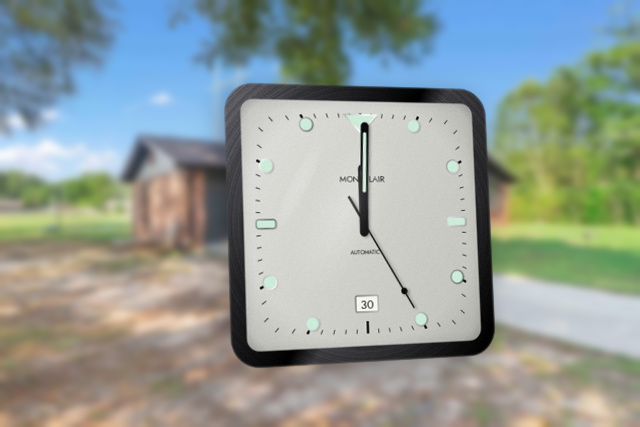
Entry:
12 h 00 min 25 s
